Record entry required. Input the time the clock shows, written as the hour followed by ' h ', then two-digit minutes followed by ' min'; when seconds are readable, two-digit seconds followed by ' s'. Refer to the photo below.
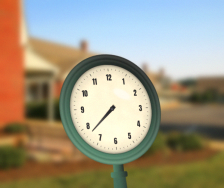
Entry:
7 h 38 min
